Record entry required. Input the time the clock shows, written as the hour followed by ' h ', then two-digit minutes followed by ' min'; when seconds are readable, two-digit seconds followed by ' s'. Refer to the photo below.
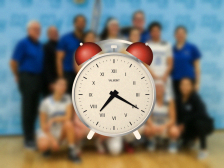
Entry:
7 h 20 min
